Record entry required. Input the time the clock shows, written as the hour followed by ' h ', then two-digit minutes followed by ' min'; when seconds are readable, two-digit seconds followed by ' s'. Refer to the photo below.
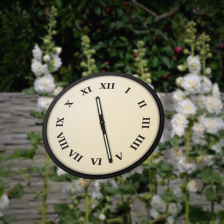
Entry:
11 h 27 min
